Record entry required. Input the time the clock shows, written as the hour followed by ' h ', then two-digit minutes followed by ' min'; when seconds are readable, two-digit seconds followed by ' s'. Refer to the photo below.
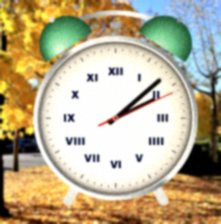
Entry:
2 h 08 min 11 s
